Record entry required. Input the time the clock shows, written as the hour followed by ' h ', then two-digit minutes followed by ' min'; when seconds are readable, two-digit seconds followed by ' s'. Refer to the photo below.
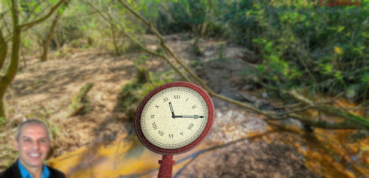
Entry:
11 h 15 min
